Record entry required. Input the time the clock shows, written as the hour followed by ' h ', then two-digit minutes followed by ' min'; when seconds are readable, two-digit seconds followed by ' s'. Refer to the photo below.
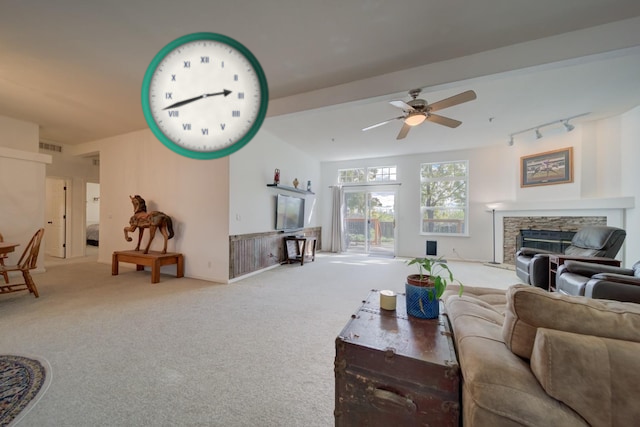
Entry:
2 h 42 min
